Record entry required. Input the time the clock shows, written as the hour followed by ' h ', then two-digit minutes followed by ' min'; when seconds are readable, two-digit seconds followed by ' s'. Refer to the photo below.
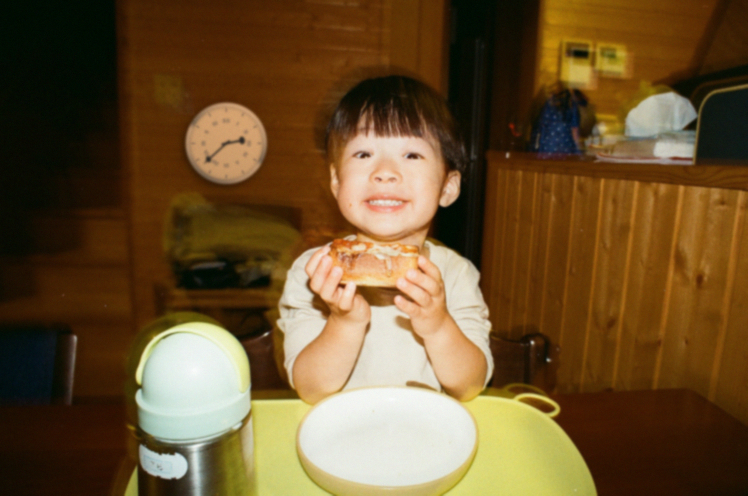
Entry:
2 h 38 min
